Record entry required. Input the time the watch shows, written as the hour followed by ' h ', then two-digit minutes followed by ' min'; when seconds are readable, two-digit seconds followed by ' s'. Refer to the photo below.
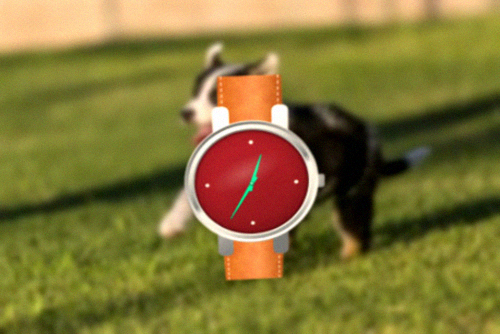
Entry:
12 h 35 min
